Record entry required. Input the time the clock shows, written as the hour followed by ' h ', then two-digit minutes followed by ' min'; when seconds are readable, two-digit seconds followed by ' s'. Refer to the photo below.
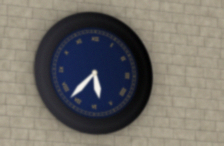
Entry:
5 h 37 min
